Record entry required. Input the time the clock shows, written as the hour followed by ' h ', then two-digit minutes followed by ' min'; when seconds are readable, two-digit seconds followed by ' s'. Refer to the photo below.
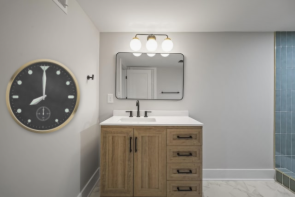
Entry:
8 h 00 min
